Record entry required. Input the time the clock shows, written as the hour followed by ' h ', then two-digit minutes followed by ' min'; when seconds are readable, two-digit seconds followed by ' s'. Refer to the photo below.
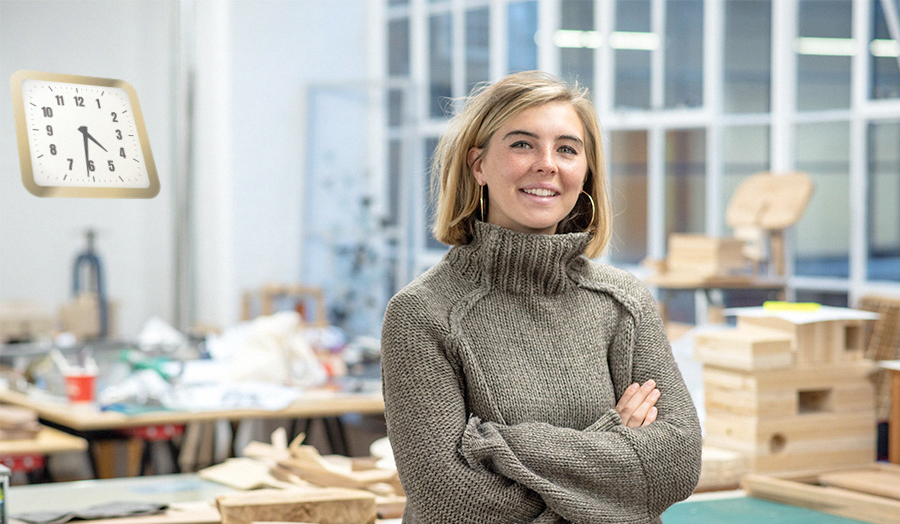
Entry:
4 h 31 min
